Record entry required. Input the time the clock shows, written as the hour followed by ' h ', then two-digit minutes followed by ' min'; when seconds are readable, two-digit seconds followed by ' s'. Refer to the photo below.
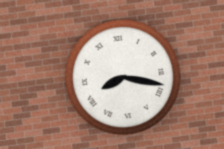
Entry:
8 h 18 min
